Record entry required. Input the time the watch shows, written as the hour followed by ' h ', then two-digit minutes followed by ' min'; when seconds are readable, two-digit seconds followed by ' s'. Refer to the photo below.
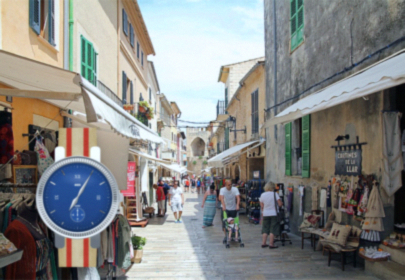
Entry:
7 h 05 min
